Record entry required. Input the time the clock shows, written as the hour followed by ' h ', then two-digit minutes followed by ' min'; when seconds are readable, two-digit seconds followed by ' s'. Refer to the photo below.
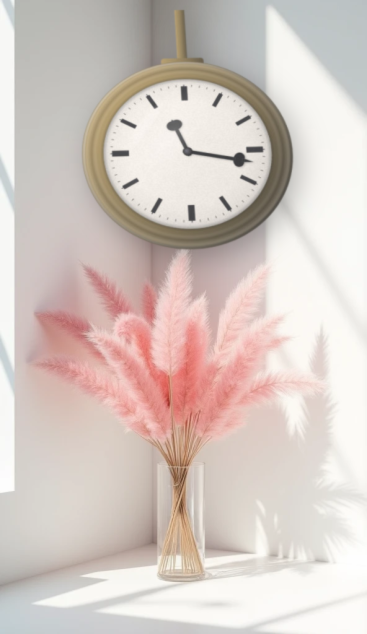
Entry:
11 h 17 min
